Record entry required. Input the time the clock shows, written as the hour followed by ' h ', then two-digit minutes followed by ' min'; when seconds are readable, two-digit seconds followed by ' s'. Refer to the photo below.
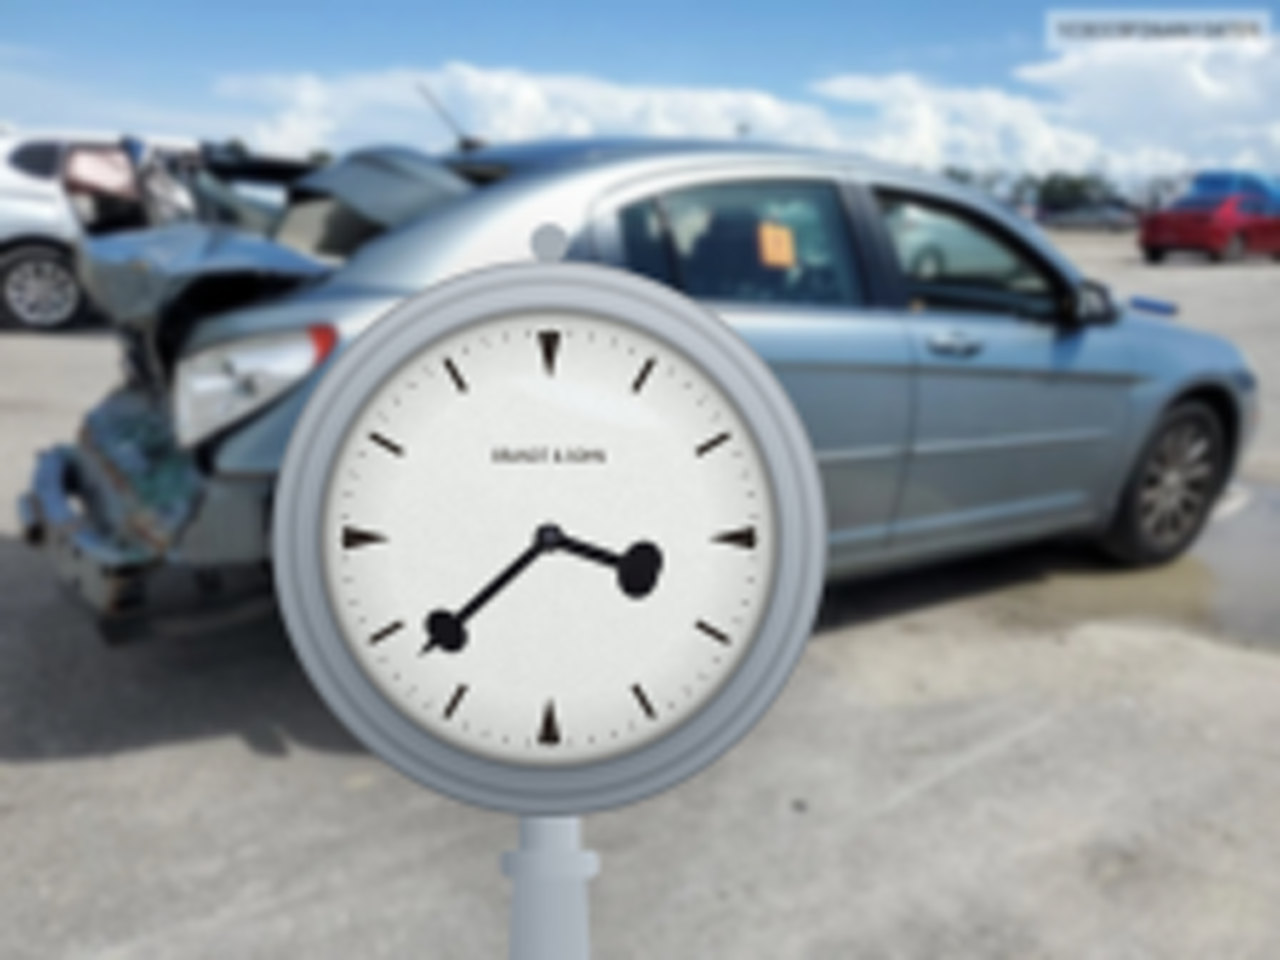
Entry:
3 h 38 min
